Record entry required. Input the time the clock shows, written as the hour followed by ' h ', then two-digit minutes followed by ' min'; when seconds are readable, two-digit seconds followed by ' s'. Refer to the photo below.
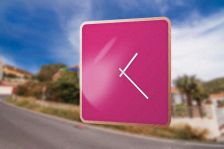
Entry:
1 h 22 min
